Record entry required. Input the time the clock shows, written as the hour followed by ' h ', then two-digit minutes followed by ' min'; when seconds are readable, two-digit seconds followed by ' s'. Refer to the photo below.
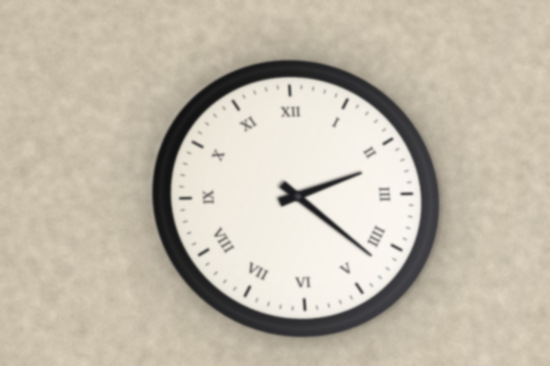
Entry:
2 h 22 min
